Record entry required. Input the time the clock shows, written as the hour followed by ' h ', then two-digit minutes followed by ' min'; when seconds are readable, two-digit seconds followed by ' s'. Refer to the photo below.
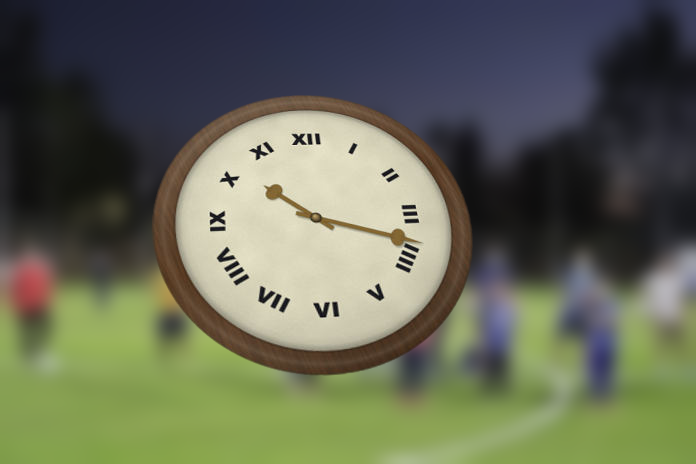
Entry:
10 h 18 min
